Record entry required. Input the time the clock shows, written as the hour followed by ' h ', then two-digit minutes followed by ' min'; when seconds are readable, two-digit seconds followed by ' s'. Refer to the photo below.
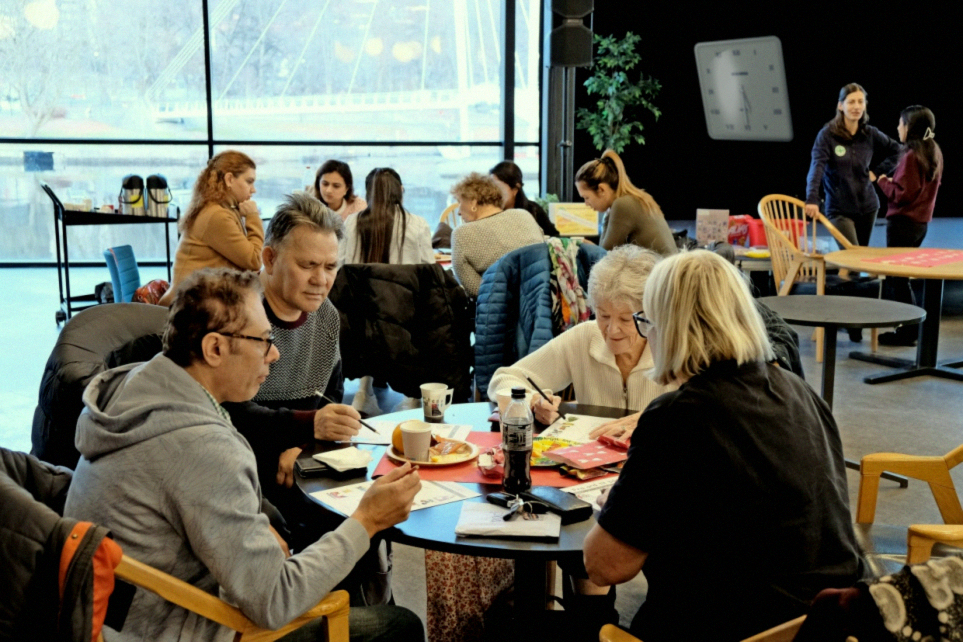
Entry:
5 h 30 min
